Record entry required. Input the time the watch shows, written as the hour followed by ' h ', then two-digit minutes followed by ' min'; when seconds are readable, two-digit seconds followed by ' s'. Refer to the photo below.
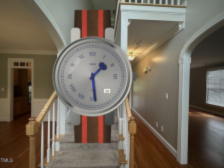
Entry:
1 h 29 min
